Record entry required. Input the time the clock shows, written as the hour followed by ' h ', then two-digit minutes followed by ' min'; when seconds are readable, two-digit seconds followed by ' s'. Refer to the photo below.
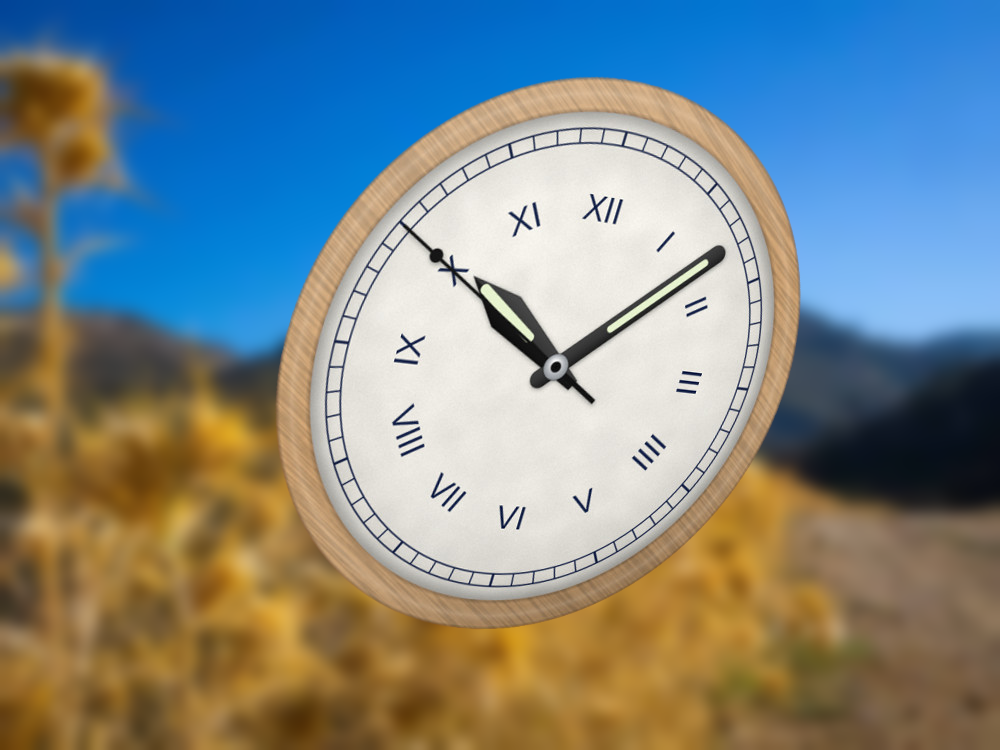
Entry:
10 h 07 min 50 s
